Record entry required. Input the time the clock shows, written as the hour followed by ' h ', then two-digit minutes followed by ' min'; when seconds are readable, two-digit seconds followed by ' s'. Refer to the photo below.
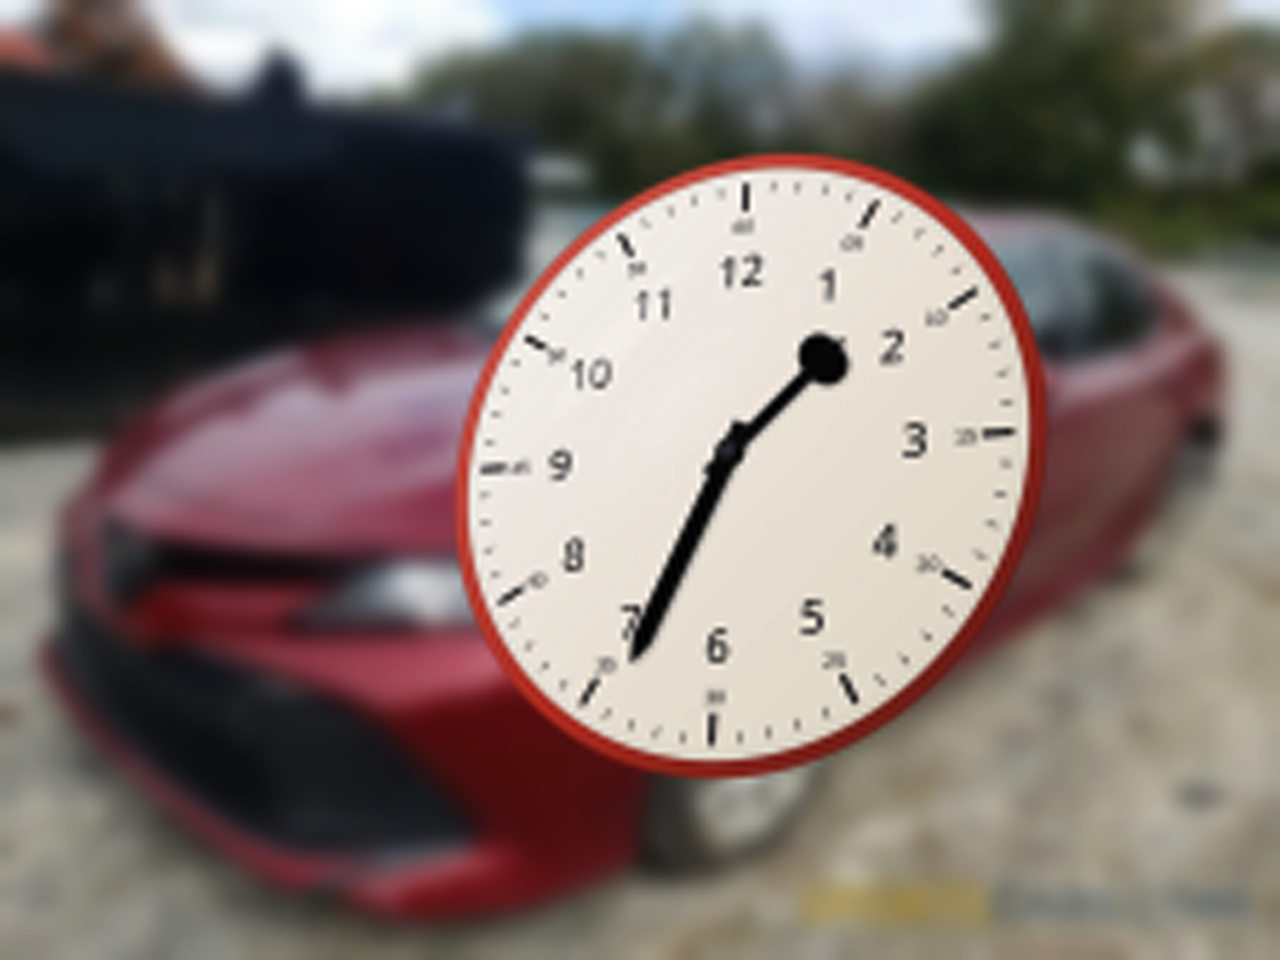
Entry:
1 h 34 min
